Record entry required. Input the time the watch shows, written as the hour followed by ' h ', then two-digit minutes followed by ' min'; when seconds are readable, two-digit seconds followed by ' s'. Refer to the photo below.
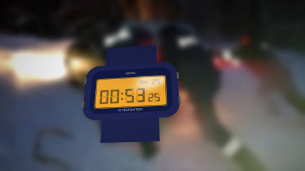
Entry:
0 h 53 min 25 s
